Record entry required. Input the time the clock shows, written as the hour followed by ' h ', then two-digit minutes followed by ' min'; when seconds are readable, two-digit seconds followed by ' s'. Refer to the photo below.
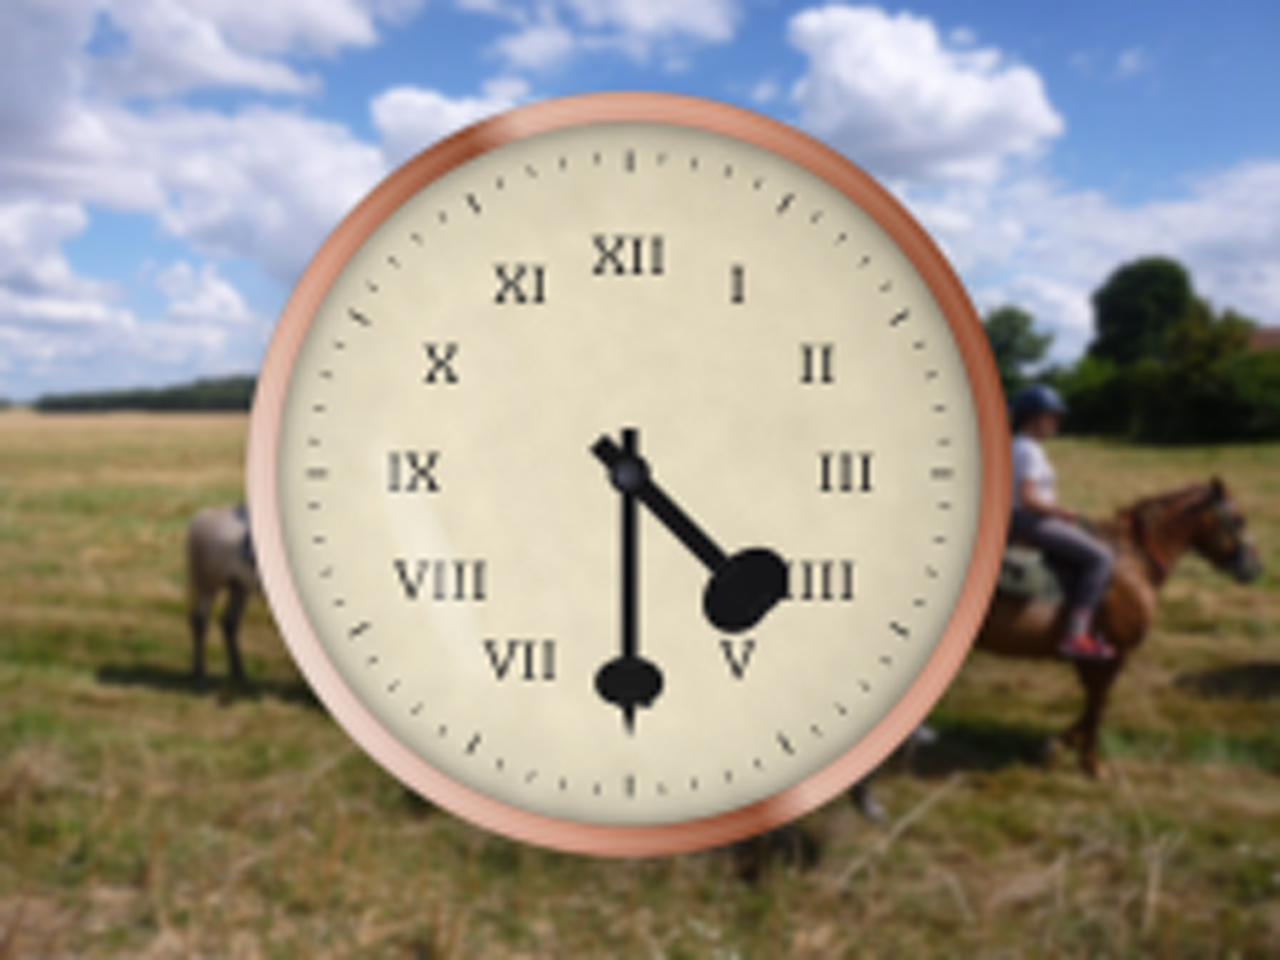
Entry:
4 h 30 min
